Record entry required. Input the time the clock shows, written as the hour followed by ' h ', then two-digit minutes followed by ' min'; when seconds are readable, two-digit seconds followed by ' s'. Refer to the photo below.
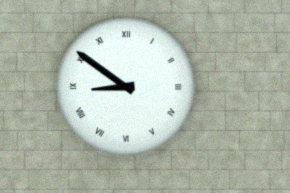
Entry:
8 h 51 min
